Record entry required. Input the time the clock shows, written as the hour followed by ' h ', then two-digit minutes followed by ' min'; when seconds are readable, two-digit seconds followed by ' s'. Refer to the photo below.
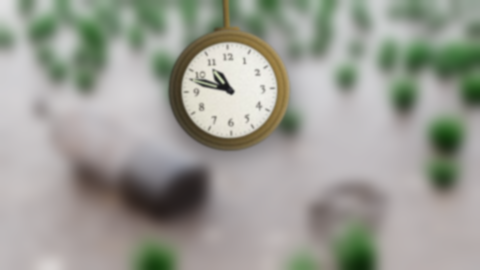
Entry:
10 h 48 min
